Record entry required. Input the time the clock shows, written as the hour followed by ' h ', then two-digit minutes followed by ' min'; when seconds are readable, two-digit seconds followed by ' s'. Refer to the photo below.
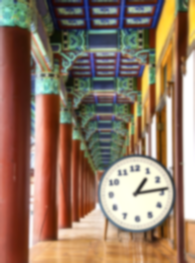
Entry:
1 h 14 min
